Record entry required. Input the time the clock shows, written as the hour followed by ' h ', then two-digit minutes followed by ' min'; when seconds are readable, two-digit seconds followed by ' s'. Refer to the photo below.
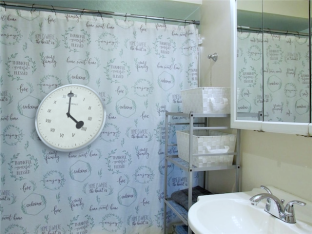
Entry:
3 h 58 min
